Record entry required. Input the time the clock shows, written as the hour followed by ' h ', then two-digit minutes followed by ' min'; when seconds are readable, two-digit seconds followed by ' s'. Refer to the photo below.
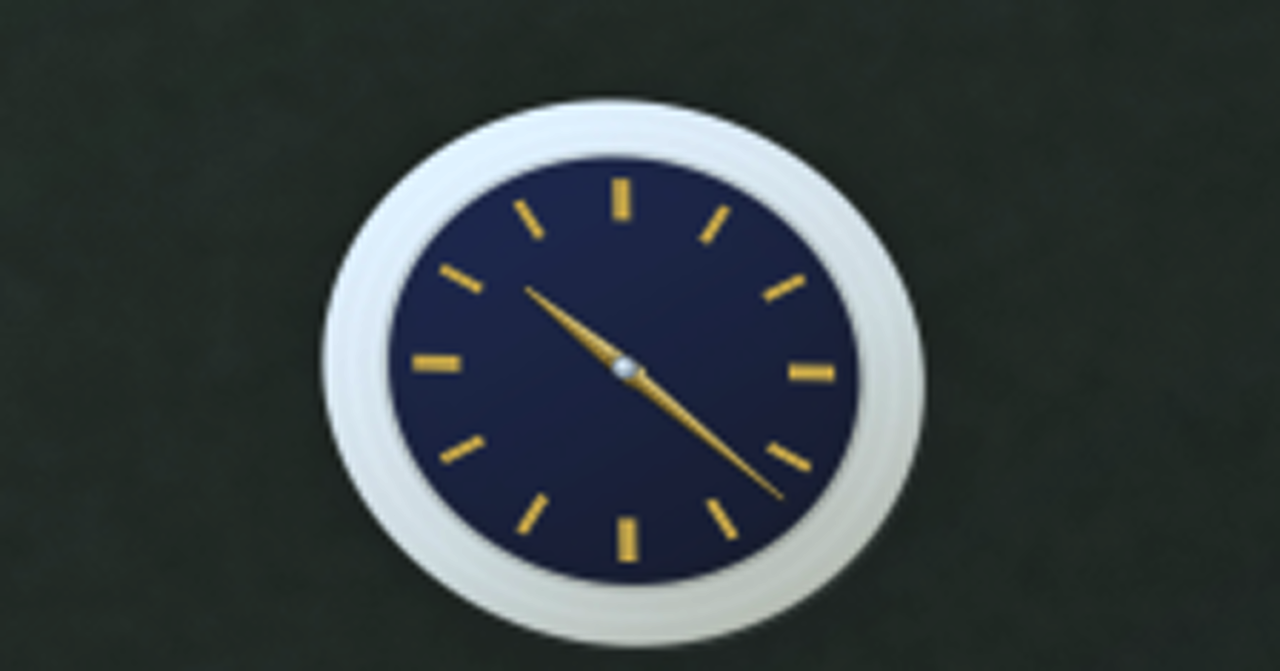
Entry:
10 h 22 min
